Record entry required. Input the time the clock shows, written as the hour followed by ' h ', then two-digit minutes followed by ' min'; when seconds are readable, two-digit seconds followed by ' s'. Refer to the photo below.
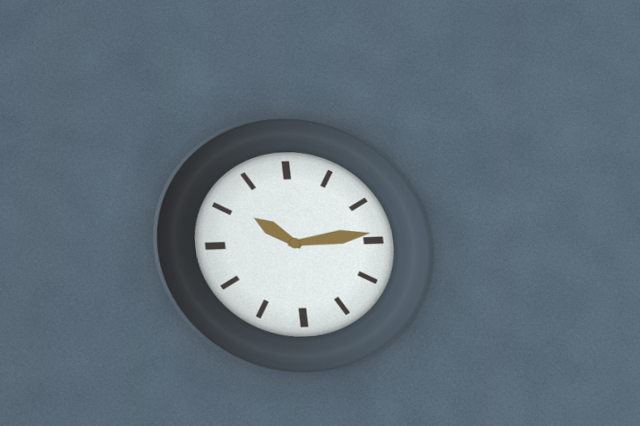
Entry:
10 h 14 min
